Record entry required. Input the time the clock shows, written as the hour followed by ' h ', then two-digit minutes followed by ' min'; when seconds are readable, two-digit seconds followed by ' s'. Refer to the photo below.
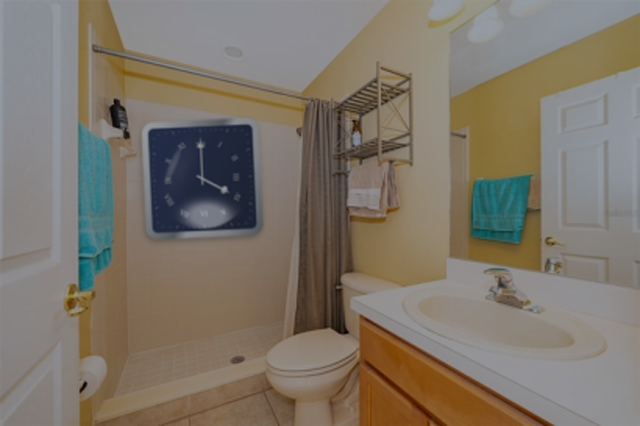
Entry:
4 h 00 min
